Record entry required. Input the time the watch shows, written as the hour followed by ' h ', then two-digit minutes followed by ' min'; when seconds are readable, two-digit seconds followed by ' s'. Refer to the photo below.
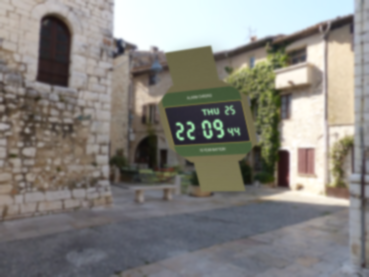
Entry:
22 h 09 min
